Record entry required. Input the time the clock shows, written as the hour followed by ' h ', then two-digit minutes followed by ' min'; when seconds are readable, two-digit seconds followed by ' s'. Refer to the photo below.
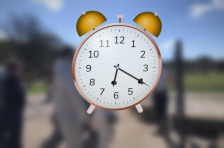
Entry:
6 h 20 min
